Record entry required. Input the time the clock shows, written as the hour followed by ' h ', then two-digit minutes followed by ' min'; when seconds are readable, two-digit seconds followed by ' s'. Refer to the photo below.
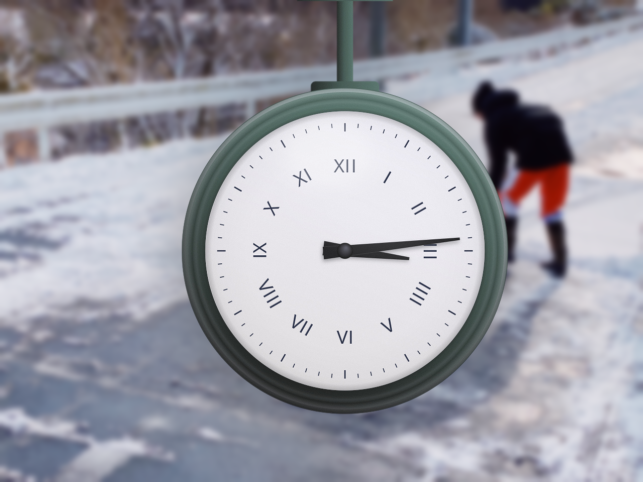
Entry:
3 h 14 min
